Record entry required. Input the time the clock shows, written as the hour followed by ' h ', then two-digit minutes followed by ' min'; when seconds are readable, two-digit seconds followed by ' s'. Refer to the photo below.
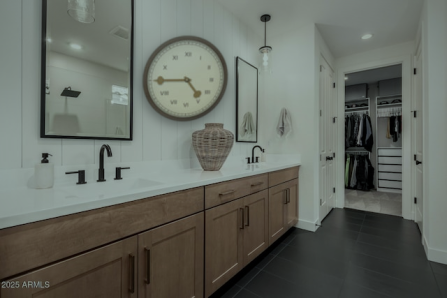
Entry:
4 h 45 min
